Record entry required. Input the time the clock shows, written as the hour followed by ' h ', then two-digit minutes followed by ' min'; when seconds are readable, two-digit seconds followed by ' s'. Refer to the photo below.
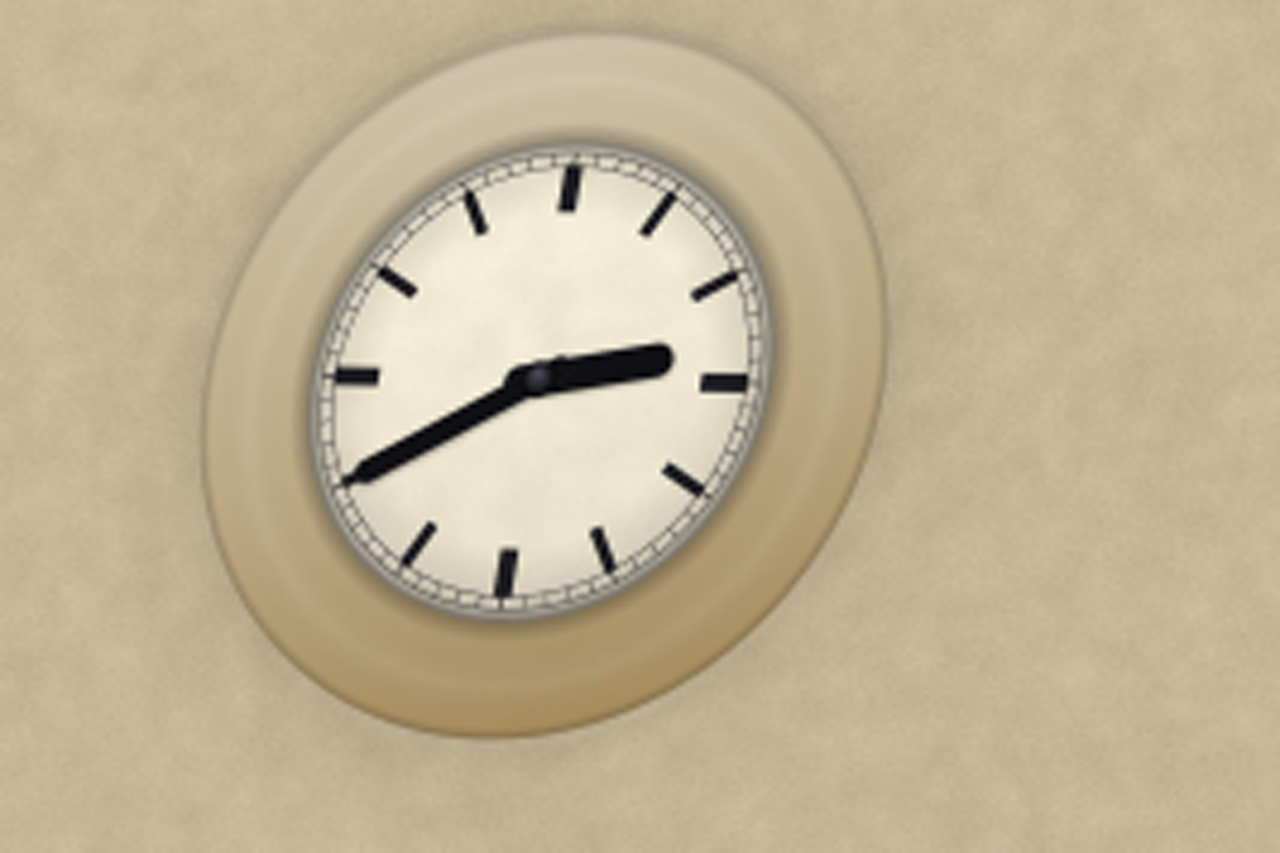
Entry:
2 h 40 min
